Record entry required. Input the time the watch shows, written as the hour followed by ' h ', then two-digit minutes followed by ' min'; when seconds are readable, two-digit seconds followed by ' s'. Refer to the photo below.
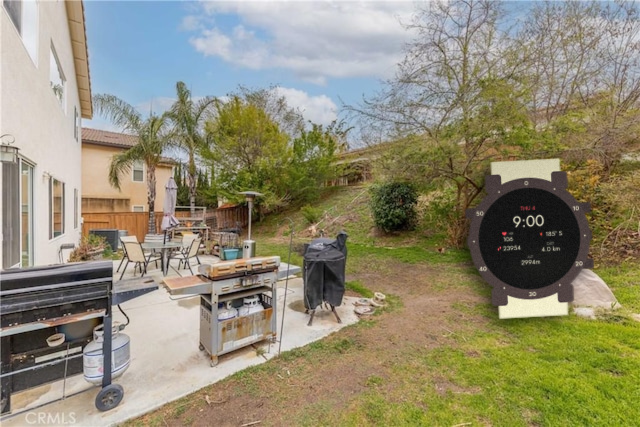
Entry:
9 h 00 min
